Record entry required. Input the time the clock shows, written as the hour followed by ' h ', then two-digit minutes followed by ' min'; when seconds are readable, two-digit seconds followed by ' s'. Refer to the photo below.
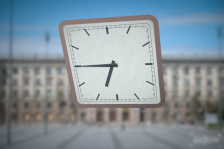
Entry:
6 h 45 min
